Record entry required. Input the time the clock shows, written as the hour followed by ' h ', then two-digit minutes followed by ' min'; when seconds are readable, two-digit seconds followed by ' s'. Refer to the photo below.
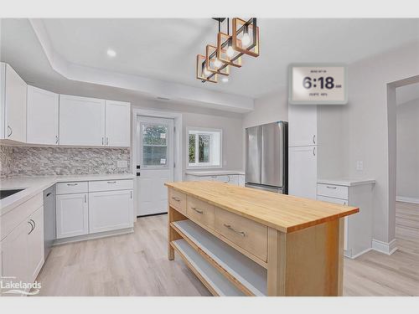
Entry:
6 h 18 min
